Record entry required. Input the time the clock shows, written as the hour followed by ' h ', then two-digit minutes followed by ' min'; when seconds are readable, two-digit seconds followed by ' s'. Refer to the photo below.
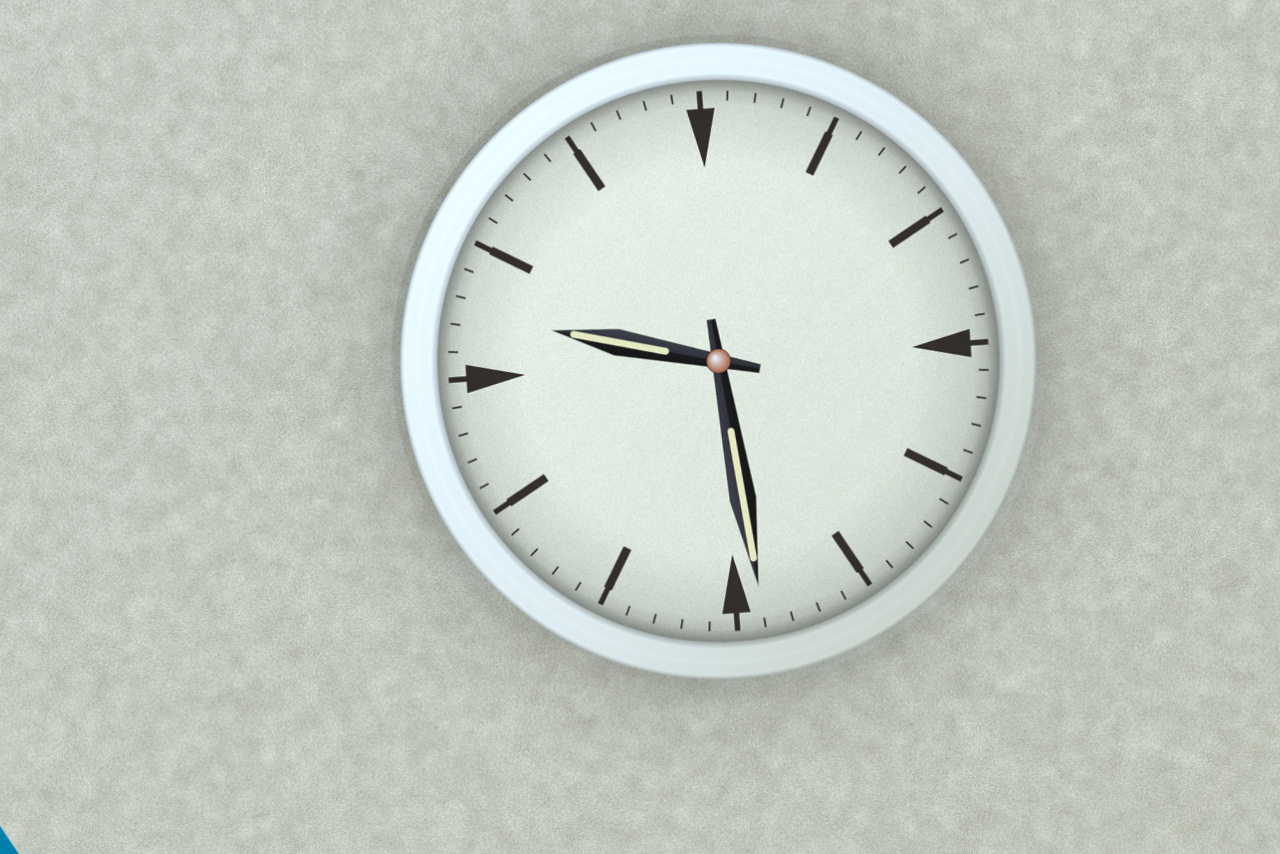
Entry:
9 h 29 min
